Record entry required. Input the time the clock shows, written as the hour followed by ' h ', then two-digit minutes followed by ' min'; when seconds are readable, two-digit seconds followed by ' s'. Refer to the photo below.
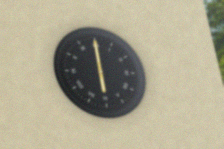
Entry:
6 h 00 min
